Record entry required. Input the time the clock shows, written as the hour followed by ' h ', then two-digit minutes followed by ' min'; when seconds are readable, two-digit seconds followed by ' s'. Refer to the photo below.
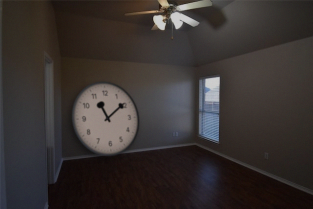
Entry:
11 h 09 min
